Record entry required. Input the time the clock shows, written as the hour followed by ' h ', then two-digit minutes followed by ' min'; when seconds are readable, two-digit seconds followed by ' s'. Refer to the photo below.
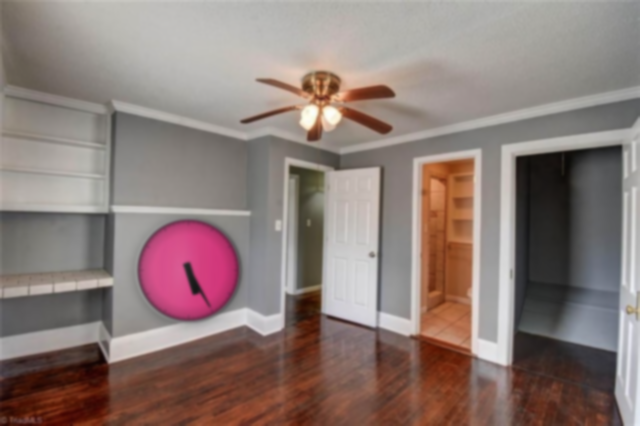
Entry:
5 h 25 min
